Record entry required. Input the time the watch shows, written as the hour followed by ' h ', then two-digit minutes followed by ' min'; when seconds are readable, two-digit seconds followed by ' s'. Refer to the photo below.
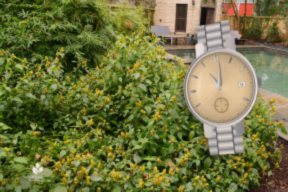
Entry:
11 h 01 min
